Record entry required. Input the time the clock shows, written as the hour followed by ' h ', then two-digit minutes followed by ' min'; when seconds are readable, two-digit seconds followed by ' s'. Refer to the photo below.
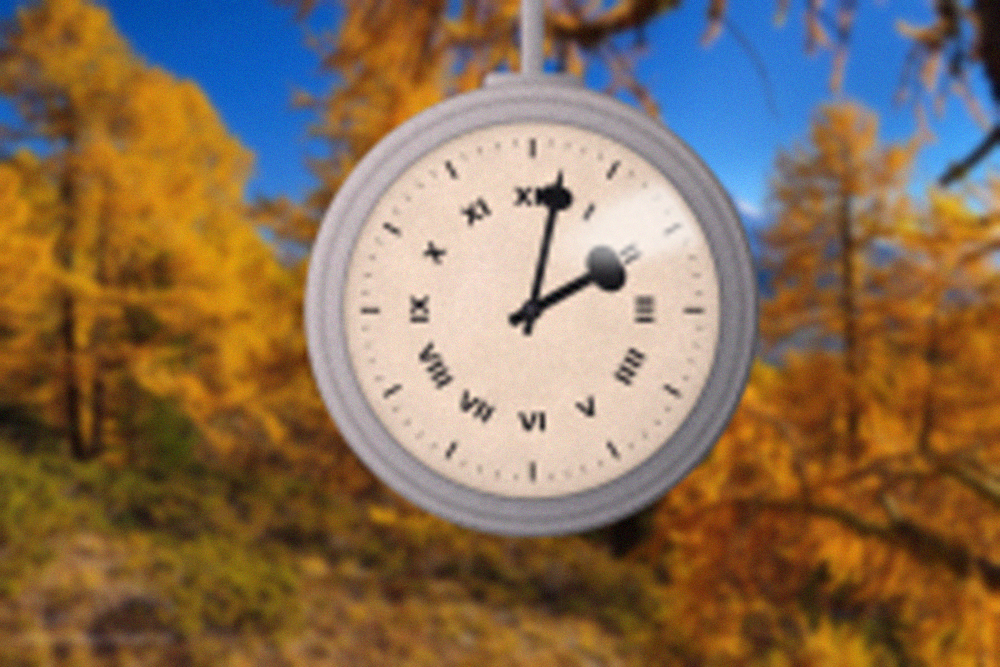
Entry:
2 h 02 min
